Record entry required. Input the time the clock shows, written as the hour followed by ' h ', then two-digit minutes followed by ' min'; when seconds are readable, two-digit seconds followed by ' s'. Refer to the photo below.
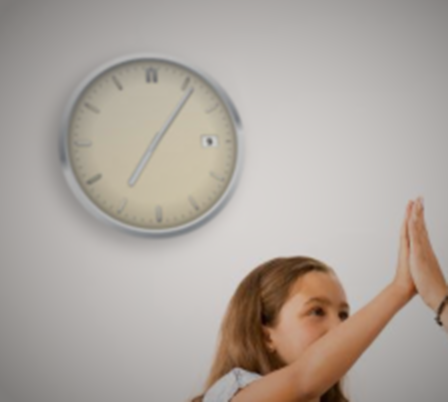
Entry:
7 h 06 min
